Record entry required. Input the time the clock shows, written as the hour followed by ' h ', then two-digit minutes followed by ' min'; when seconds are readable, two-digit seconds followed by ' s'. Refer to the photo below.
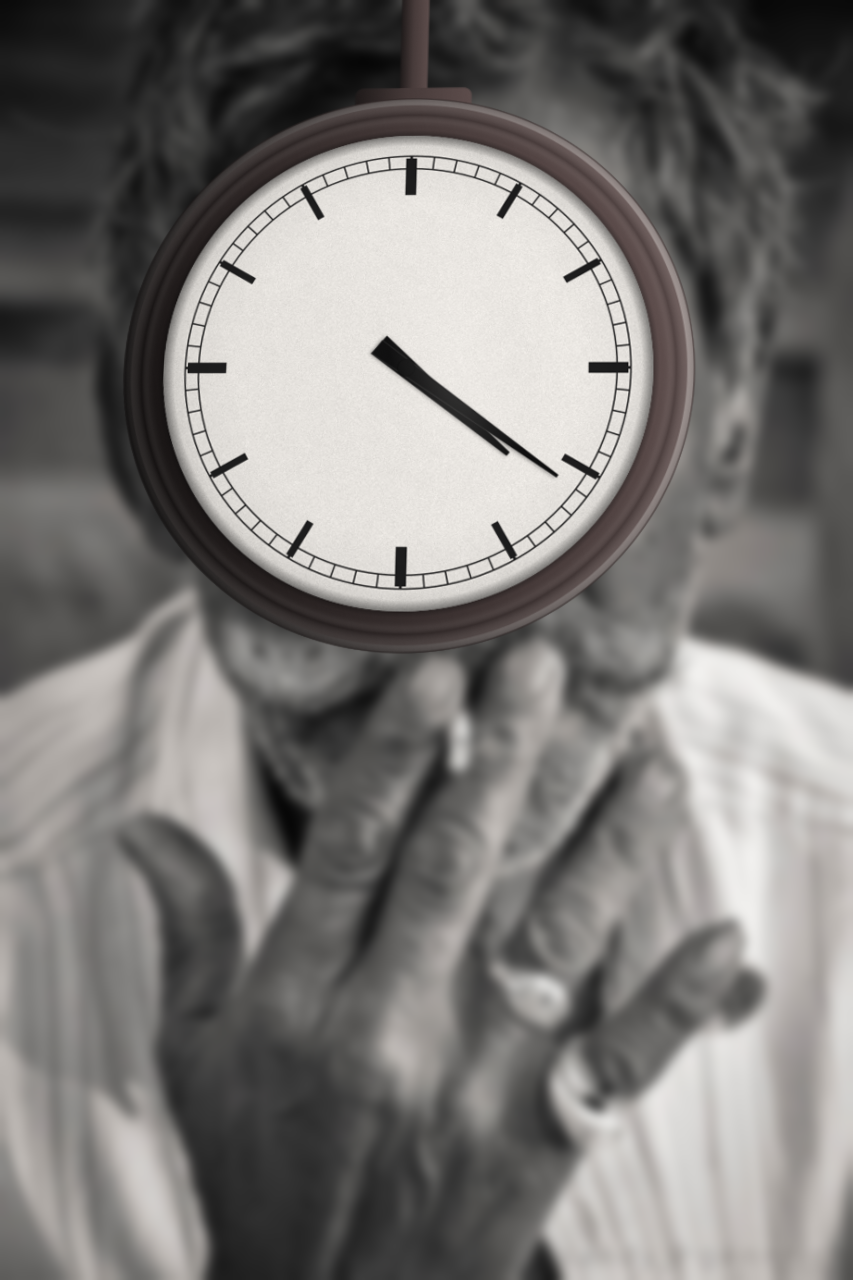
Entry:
4 h 21 min
